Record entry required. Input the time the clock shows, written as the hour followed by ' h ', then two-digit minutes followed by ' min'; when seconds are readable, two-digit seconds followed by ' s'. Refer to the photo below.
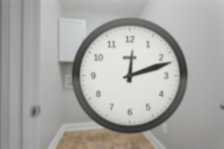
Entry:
12 h 12 min
